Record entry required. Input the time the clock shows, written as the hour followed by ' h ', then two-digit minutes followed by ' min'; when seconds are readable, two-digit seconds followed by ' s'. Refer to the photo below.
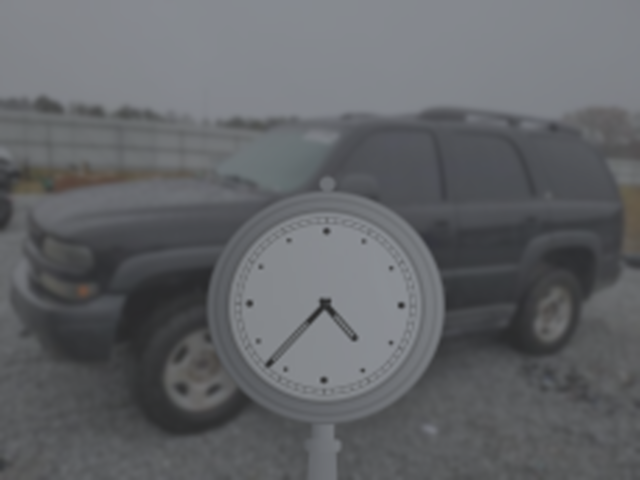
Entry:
4 h 37 min
